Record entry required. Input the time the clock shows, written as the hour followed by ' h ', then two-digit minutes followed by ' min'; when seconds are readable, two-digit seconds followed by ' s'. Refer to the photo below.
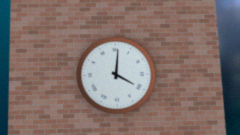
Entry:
4 h 01 min
